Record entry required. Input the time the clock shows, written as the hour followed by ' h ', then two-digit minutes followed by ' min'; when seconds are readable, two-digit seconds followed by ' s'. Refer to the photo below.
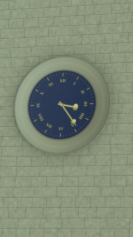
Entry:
3 h 24 min
